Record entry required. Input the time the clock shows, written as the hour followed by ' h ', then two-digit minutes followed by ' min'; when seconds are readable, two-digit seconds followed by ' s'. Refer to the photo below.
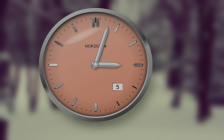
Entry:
3 h 03 min
